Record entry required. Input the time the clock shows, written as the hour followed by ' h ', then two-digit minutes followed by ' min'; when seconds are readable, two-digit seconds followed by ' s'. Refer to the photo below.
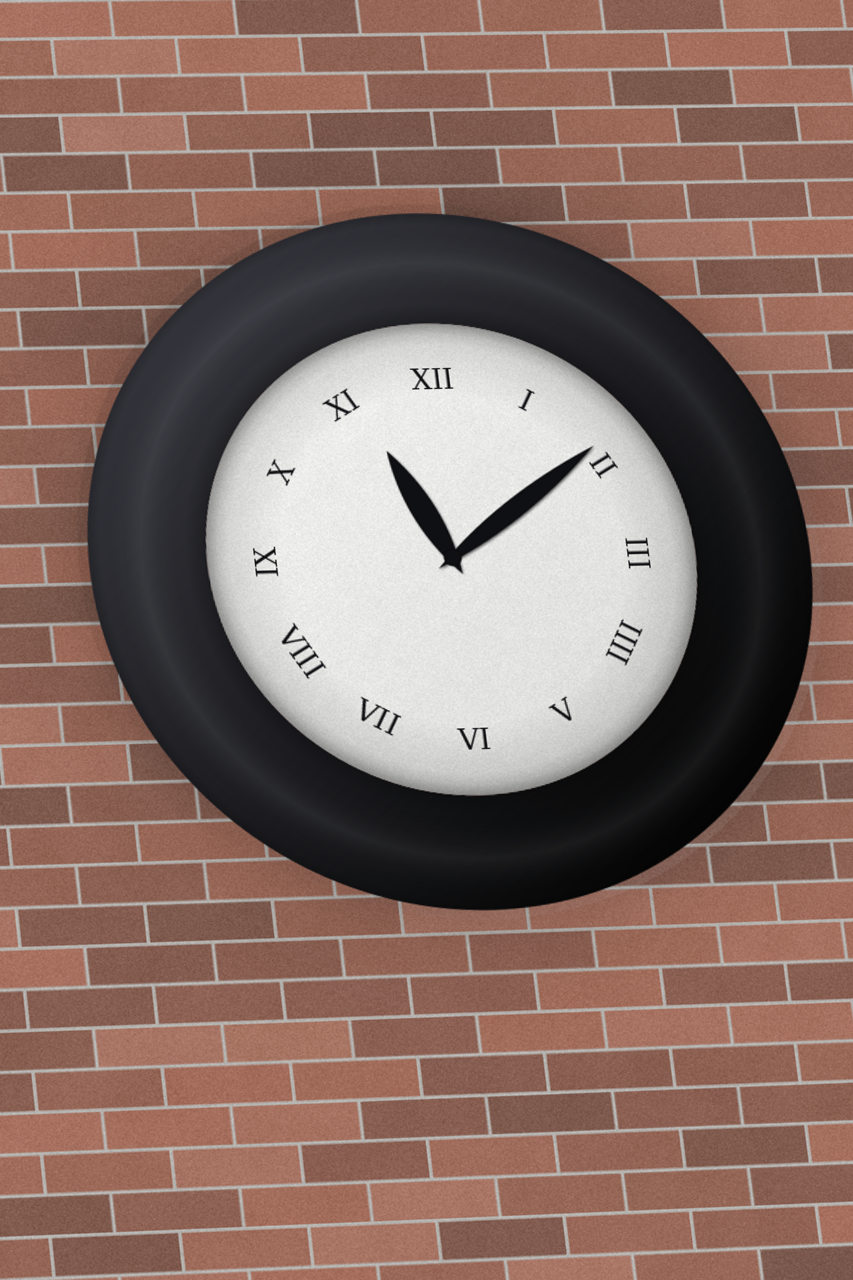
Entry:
11 h 09 min
